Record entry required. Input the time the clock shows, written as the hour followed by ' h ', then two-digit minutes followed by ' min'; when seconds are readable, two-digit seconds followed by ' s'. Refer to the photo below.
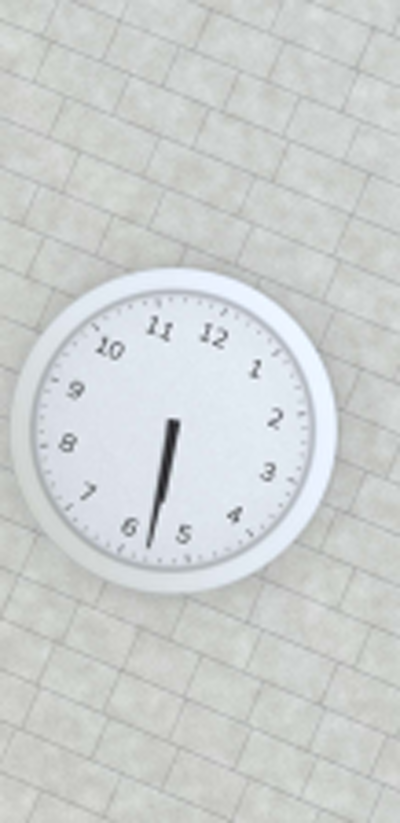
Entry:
5 h 28 min
